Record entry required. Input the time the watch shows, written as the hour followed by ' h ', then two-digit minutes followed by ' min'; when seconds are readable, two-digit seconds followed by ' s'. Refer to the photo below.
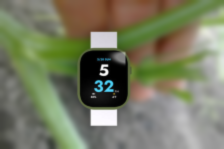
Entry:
5 h 32 min
